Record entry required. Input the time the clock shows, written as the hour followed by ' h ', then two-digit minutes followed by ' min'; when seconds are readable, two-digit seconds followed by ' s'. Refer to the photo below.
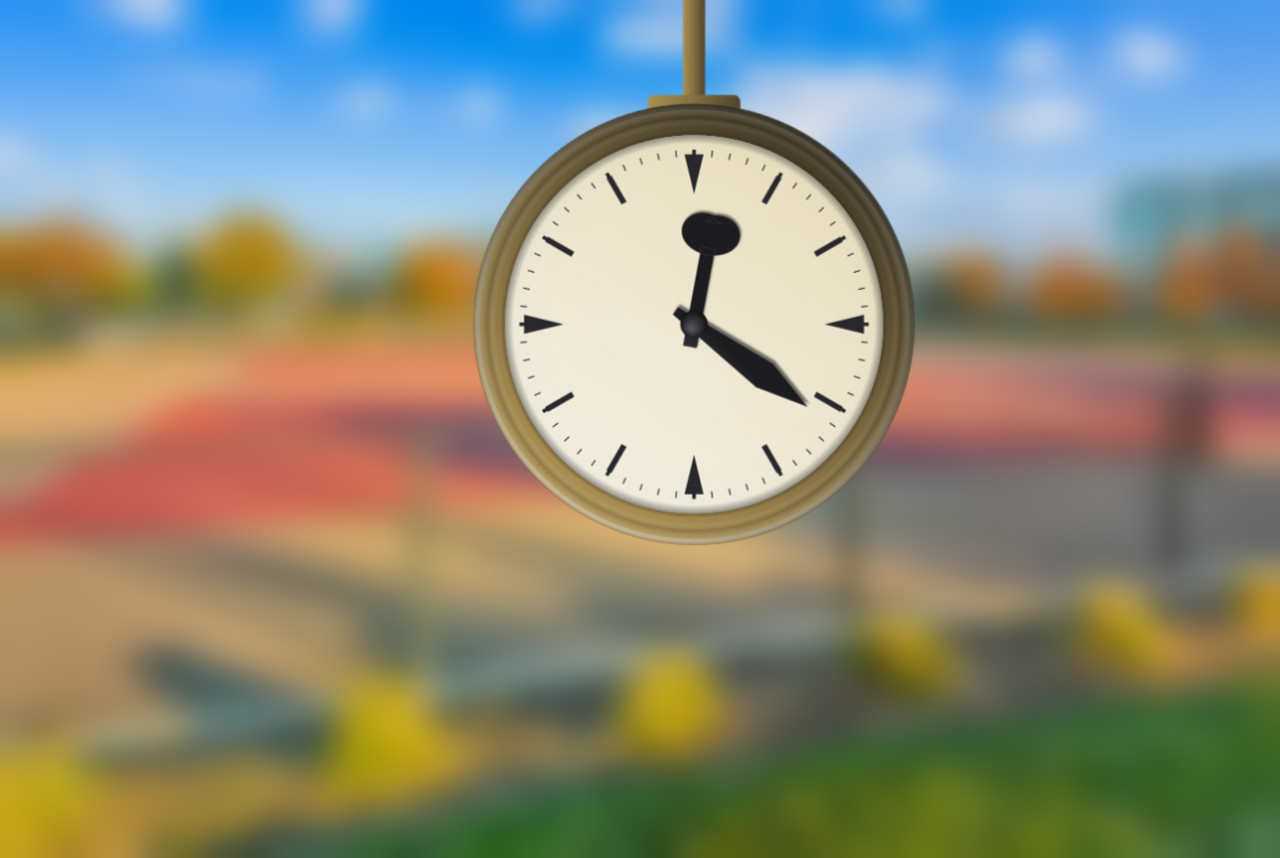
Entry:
12 h 21 min
